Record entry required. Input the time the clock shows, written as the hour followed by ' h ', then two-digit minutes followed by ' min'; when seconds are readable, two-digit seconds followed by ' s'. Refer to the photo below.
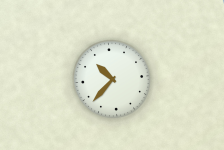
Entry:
10 h 38 min
